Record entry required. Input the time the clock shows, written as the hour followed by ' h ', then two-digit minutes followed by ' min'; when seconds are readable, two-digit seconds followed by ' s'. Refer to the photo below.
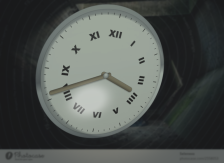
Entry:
3 h 41 min
